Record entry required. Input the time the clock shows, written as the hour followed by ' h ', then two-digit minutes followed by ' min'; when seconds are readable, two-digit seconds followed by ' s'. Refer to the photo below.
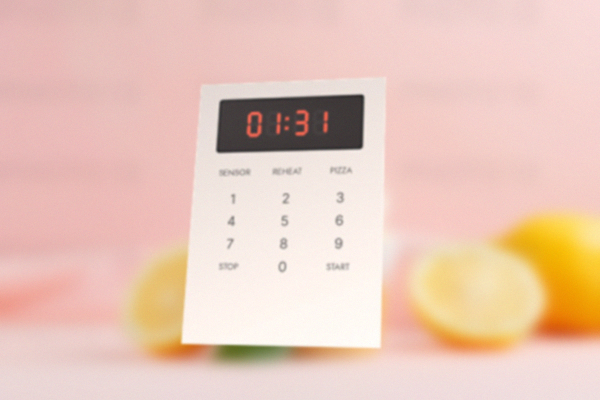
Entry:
1 h 31 min
